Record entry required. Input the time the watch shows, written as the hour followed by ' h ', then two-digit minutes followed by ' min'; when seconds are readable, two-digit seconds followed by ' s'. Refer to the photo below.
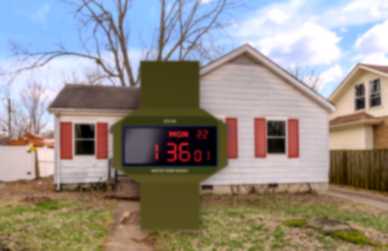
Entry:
1 h 36 min 01 s
